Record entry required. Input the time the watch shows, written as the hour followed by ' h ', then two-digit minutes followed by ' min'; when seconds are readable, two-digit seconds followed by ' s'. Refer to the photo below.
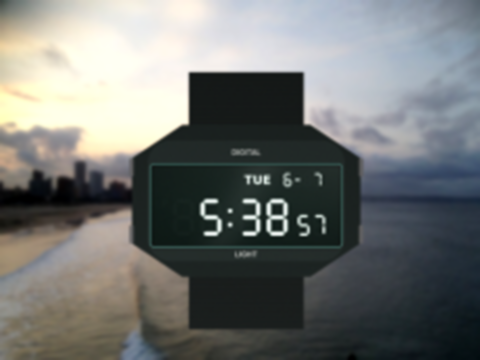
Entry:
5 h 38 min 57 s
